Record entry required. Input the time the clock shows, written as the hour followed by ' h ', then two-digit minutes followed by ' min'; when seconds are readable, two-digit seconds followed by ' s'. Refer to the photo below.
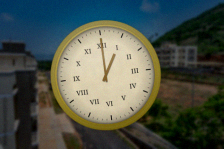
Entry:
1 h 00 min
